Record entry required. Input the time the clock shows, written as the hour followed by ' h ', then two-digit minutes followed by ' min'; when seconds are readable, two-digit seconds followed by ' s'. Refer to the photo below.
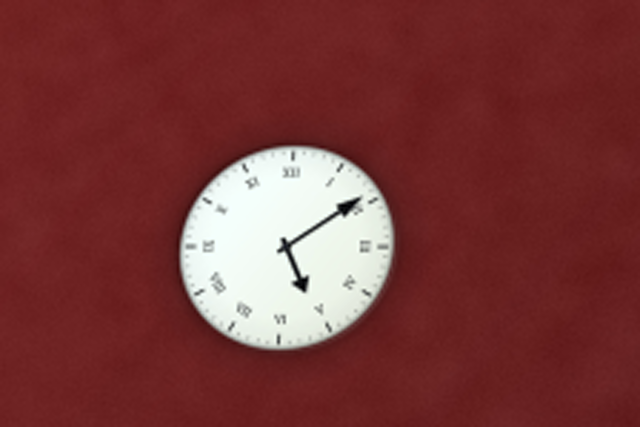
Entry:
5 h 09 min
